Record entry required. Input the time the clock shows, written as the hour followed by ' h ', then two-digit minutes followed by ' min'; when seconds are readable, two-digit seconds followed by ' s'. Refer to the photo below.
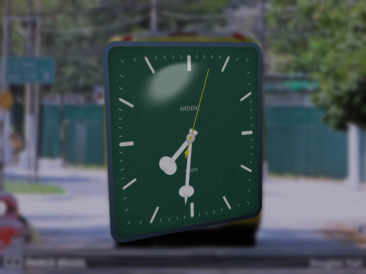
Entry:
7 h 31 min 03 s
